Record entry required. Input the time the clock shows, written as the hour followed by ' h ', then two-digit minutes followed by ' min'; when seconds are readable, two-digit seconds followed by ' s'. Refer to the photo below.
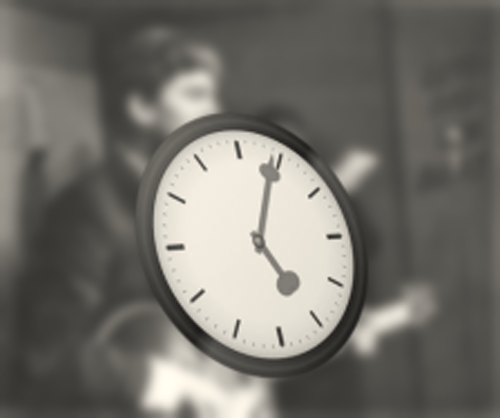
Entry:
5 h 04 min
